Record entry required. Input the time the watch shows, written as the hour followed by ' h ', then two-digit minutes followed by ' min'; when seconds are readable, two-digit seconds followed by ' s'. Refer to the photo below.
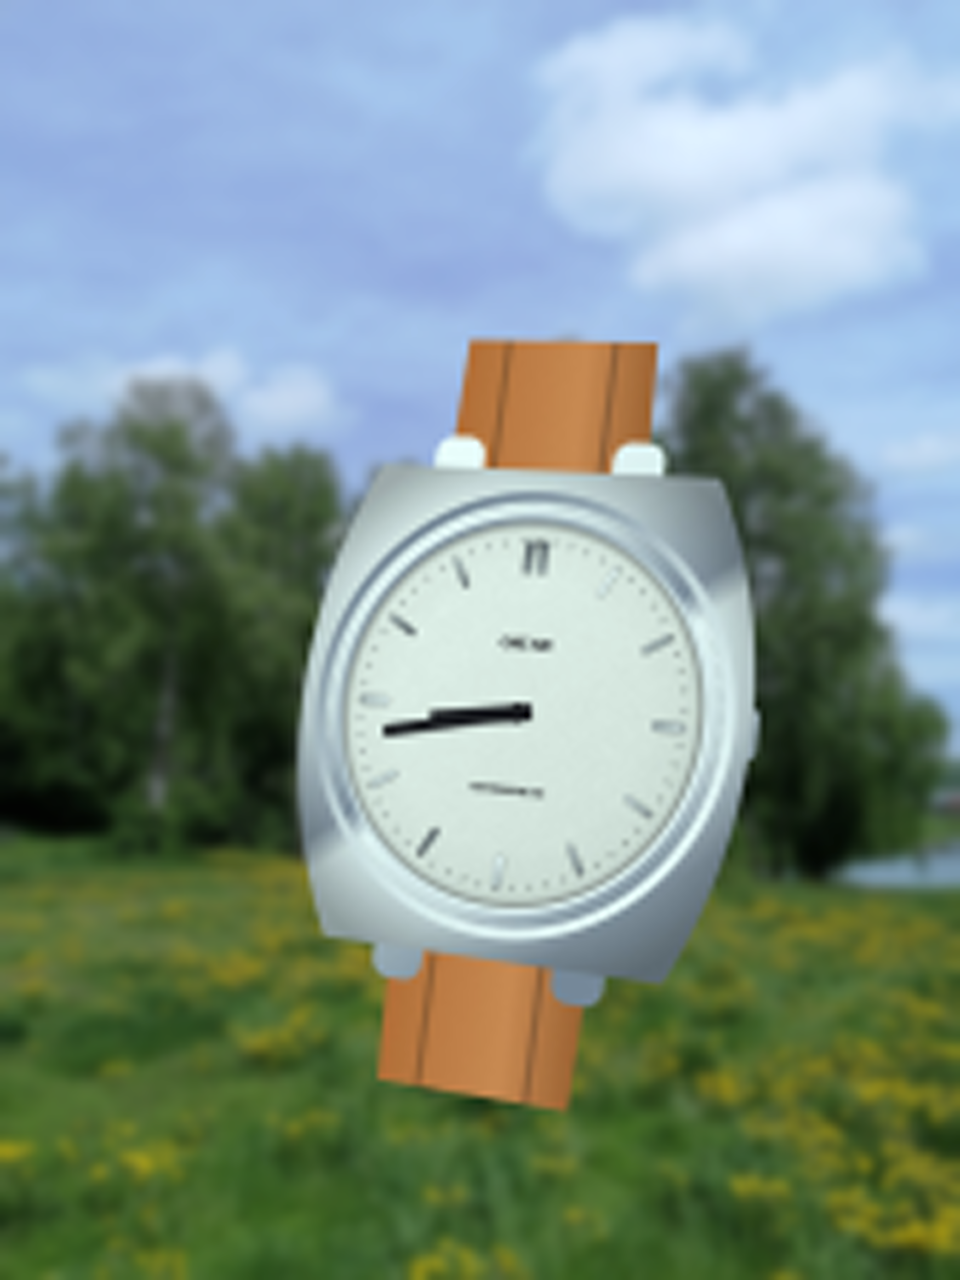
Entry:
8 h 43 min
